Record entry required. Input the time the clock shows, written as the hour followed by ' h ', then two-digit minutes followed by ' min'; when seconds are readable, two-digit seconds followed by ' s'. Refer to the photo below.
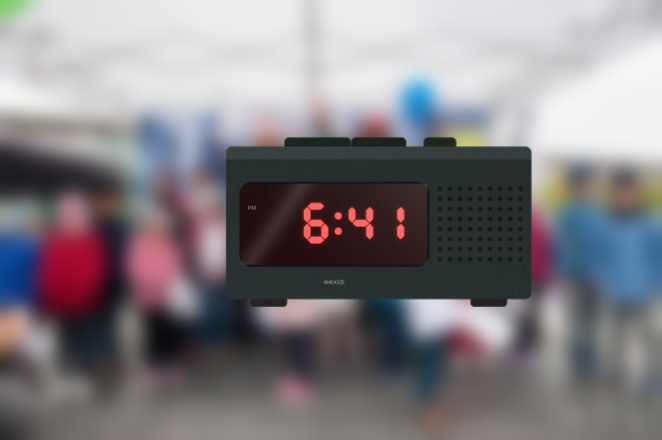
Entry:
6 h 41 min
